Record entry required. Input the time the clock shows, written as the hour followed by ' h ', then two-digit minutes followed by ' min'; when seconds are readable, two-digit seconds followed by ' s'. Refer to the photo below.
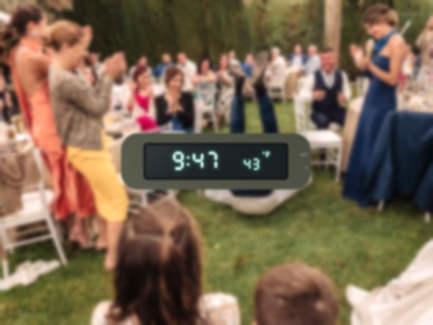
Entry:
9 h 47 min
